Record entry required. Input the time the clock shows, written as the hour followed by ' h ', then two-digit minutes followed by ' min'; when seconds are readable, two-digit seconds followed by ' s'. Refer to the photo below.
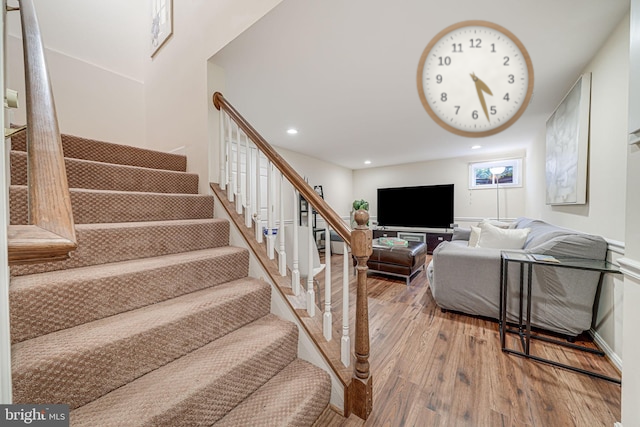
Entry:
4 h 27 min
